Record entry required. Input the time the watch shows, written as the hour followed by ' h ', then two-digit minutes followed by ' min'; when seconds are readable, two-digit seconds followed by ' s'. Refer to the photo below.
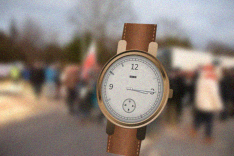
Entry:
3 h 15 min
